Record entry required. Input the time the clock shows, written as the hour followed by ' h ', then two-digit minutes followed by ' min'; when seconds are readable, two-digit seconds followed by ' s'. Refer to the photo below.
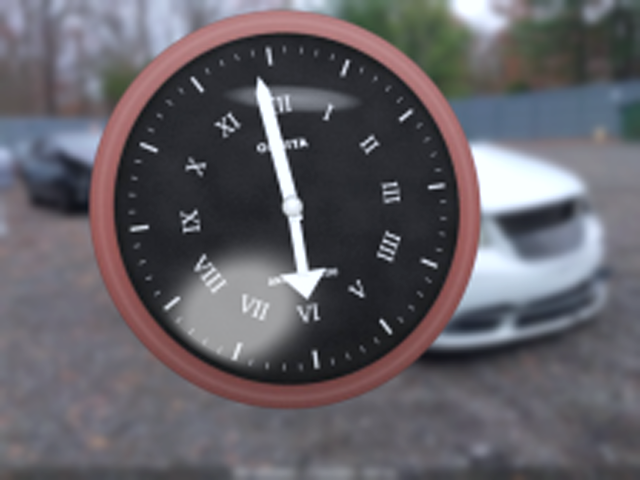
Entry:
5 h 59 min
